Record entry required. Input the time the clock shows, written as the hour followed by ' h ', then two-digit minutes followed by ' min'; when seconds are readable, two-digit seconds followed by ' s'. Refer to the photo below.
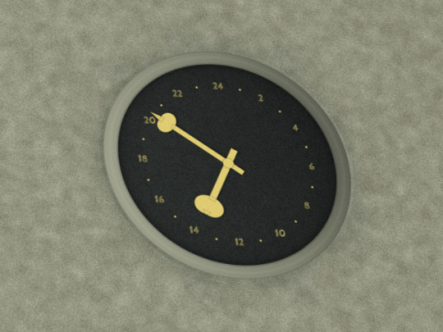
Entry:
13 h 51 min
